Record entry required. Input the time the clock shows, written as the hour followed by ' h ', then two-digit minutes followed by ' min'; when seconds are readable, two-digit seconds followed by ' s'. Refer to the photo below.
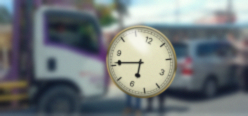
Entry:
5 h 41 min
